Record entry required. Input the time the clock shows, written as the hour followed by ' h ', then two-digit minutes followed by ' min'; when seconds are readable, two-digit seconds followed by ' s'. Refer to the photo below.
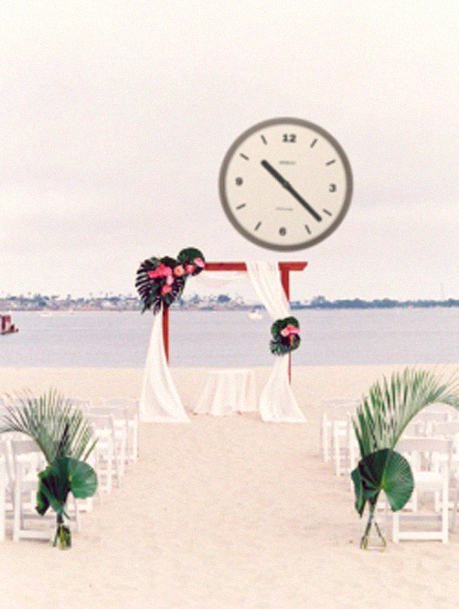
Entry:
10 h 22 min
